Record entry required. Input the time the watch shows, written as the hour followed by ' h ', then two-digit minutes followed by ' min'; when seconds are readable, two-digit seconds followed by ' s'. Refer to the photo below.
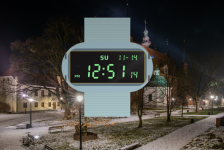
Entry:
12 h 51 min 14 s
